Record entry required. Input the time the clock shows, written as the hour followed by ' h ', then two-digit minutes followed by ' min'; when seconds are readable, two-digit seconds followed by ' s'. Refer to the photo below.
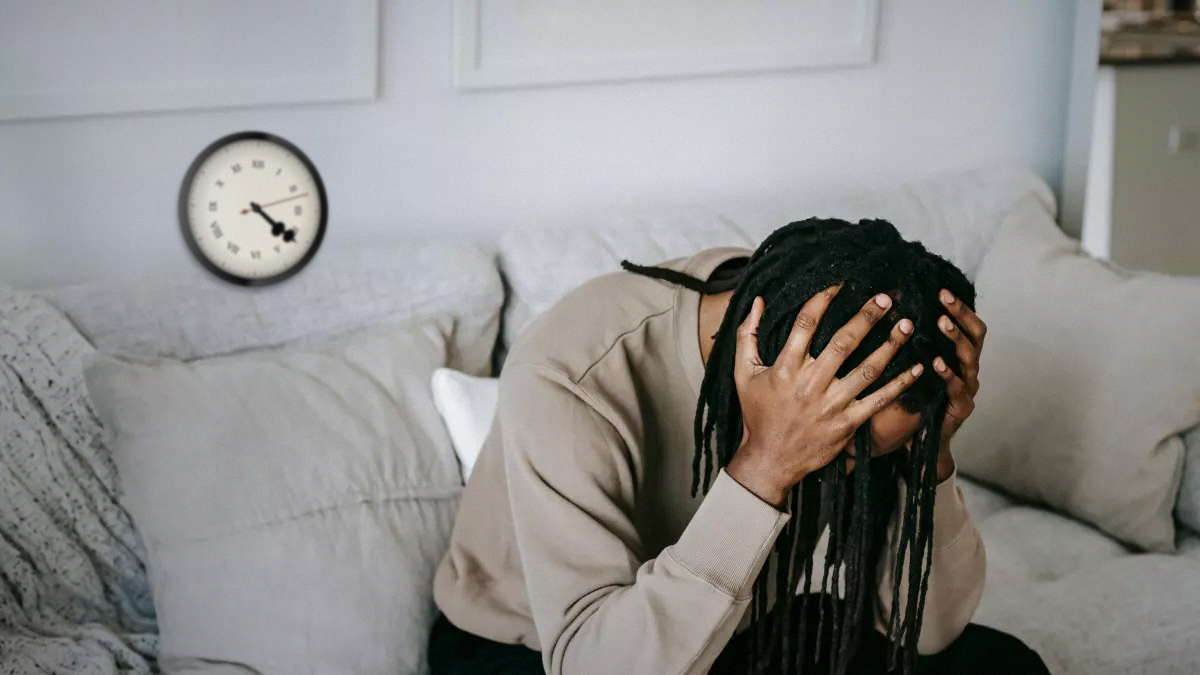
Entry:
4 h 21 min 12 s
